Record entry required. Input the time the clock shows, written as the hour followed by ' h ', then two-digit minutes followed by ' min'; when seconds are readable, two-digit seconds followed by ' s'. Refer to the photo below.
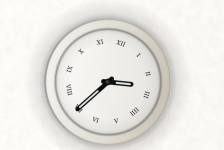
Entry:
2 h 35 min
